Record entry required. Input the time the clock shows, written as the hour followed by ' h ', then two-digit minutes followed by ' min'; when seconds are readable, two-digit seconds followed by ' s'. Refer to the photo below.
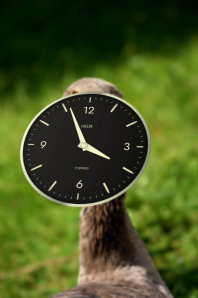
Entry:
3 h 56 min
